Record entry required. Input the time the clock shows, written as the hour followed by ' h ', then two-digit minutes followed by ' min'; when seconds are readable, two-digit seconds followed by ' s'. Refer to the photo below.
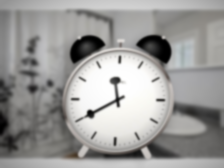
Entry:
11 h 40 min
